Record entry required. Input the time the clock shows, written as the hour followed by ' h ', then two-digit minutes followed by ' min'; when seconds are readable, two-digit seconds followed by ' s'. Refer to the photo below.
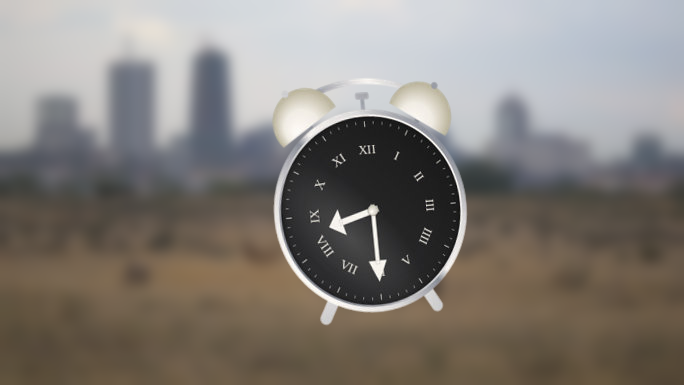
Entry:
8 h 30 min
